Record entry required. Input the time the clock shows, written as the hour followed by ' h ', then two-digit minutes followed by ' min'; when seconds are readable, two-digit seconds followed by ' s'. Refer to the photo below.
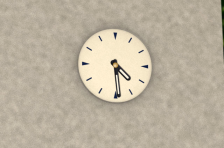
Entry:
4 h 29 min
